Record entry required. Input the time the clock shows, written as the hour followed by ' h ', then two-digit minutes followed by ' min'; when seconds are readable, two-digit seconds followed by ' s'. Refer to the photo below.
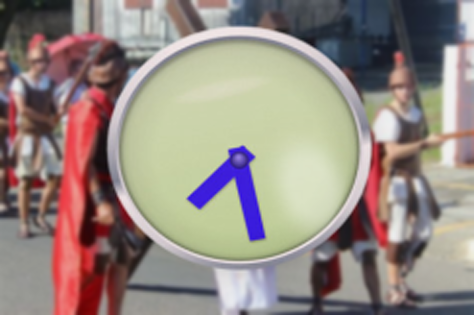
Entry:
7 h 28 min
